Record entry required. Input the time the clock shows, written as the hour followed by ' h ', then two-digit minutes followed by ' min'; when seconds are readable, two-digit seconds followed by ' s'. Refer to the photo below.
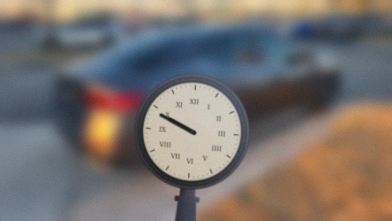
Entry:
9 h 49 min
